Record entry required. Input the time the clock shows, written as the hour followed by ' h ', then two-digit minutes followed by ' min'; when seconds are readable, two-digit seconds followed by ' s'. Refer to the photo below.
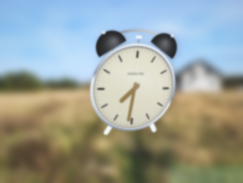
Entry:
7 h 31 min
